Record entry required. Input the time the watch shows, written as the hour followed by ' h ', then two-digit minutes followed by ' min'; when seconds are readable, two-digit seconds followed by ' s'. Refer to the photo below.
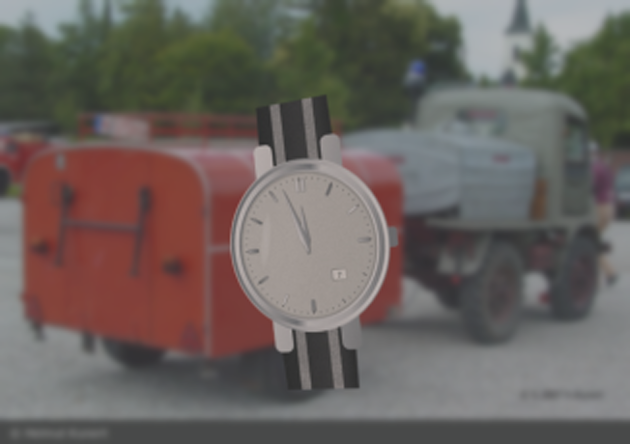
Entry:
11 h 57 min
